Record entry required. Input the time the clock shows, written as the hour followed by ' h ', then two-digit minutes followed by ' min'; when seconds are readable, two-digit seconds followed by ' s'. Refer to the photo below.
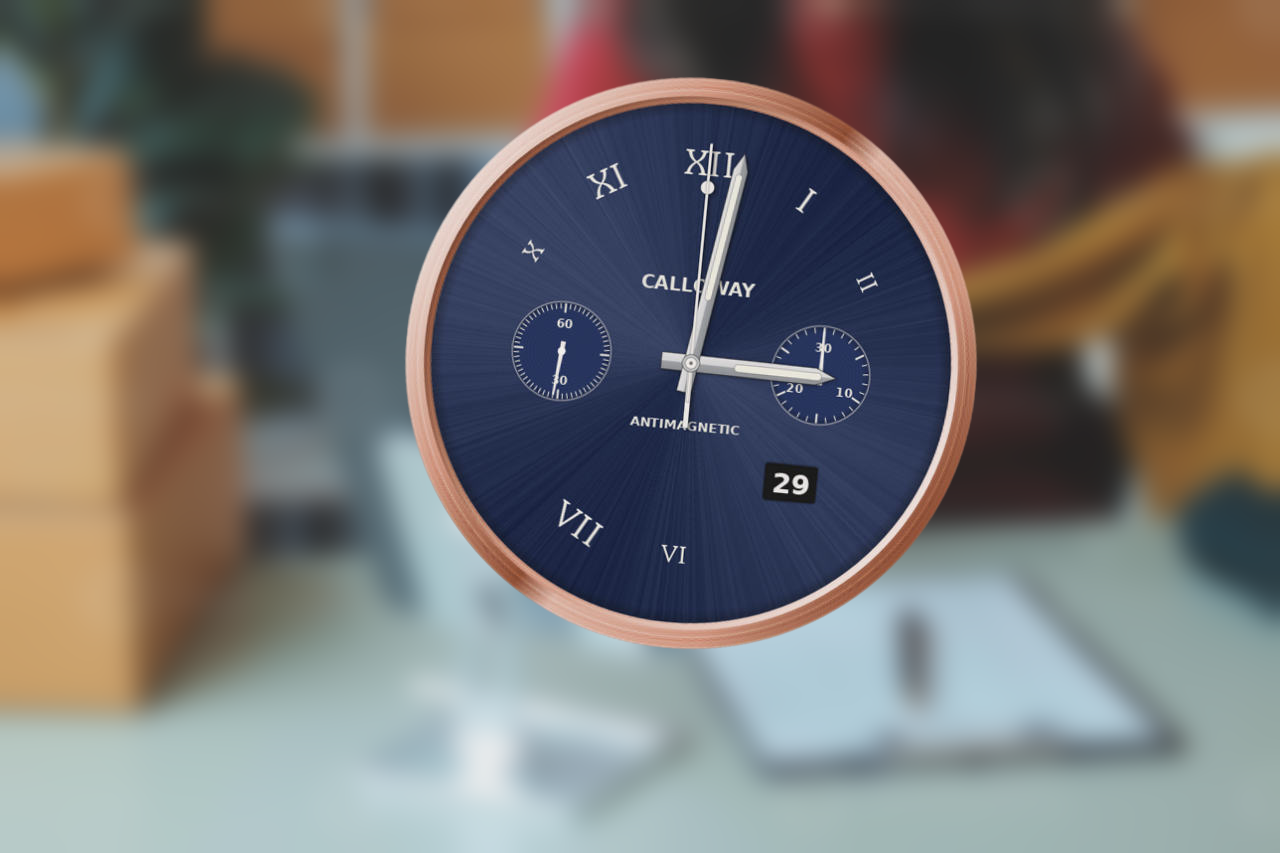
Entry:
3 h 01 min 31 s
